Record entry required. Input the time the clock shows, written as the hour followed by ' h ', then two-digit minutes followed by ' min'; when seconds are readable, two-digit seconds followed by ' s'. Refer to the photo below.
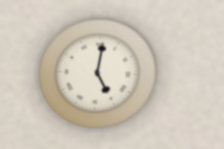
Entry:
5 h 01 min
